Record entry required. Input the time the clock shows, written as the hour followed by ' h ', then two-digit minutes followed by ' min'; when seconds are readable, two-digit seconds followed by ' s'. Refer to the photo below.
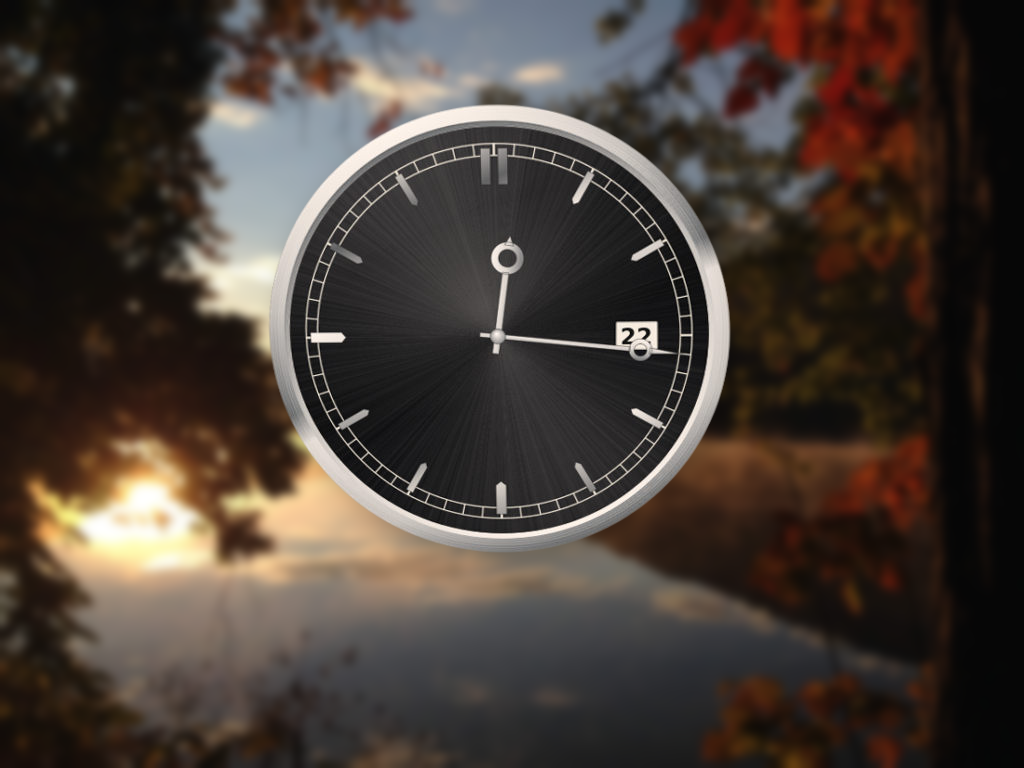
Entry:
12 h 16 min
